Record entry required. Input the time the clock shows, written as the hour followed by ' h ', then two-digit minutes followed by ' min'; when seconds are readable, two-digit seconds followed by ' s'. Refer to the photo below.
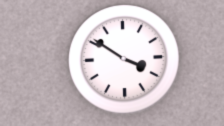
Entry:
3 h 51 min
